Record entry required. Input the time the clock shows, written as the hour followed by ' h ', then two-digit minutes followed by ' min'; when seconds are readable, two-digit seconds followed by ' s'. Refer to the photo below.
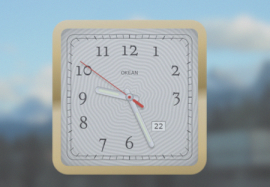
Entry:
9 h 25 min 51 s
